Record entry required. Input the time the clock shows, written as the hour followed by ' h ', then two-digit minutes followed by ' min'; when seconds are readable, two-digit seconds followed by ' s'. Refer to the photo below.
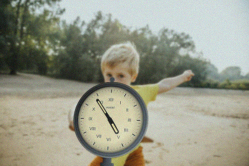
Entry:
4 h 54 min
